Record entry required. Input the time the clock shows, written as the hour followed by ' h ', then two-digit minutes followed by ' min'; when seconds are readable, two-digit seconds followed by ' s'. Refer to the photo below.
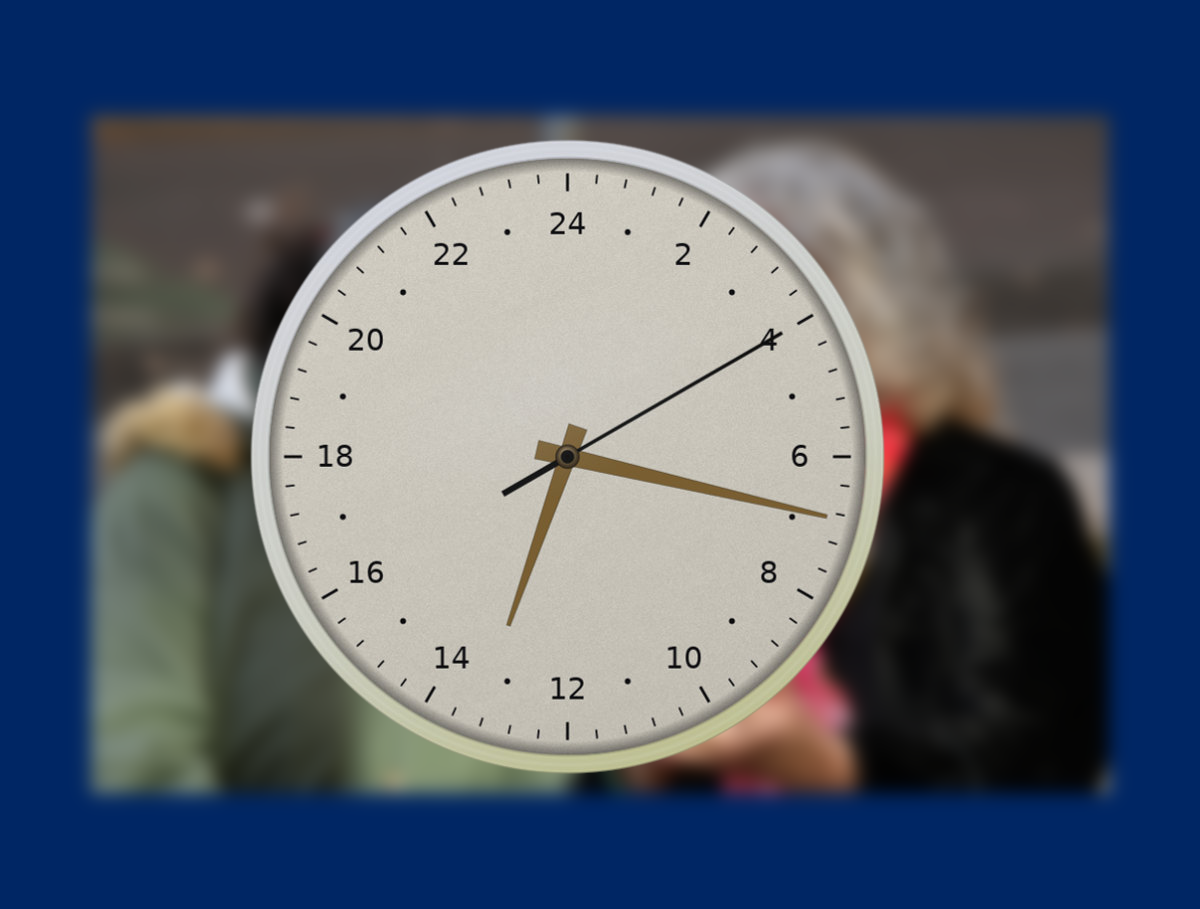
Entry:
13 h 17 min 10 s
